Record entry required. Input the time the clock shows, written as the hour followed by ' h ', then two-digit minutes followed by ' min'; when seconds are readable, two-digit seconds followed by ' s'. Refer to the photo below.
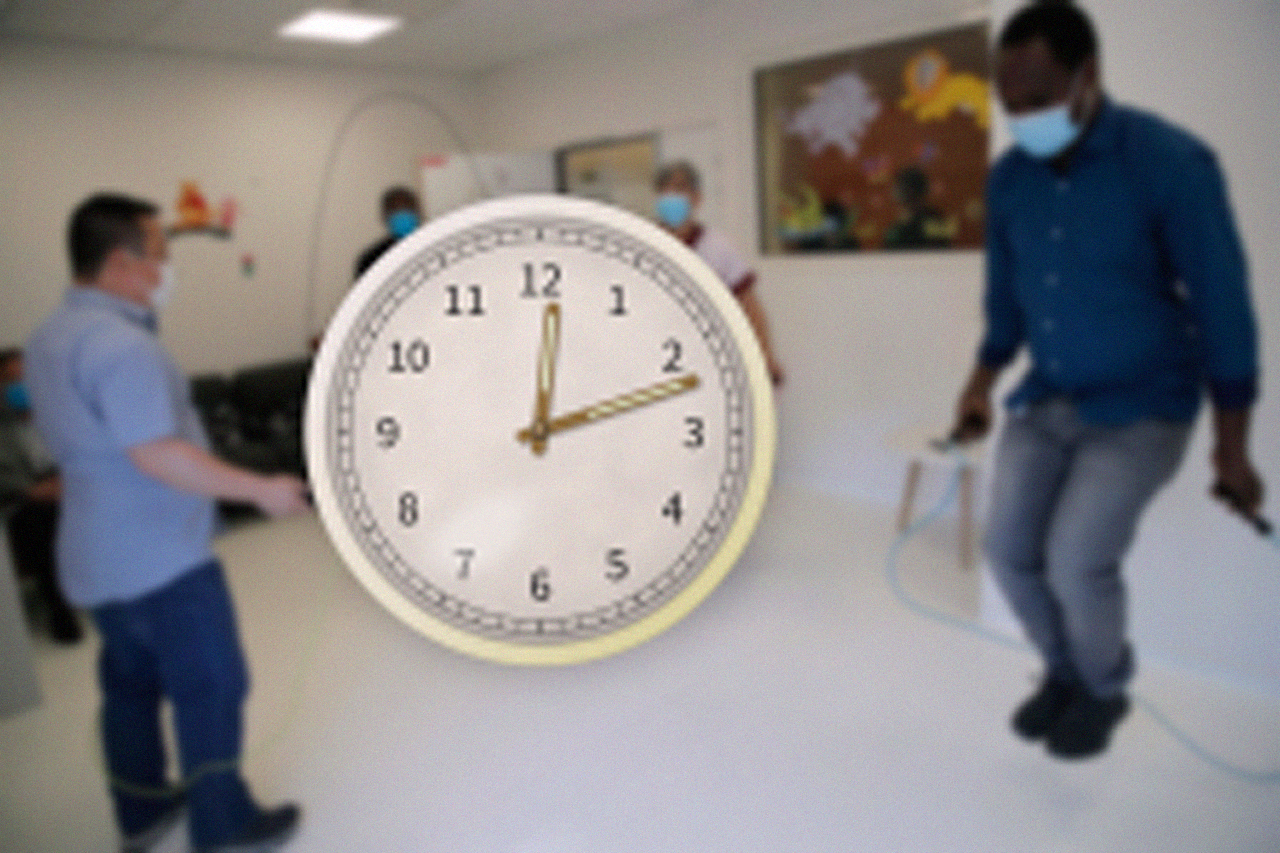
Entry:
12 h 12 min
